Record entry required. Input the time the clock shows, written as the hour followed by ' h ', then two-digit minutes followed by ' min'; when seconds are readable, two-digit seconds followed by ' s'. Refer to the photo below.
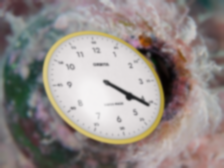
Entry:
4 h 21 min
